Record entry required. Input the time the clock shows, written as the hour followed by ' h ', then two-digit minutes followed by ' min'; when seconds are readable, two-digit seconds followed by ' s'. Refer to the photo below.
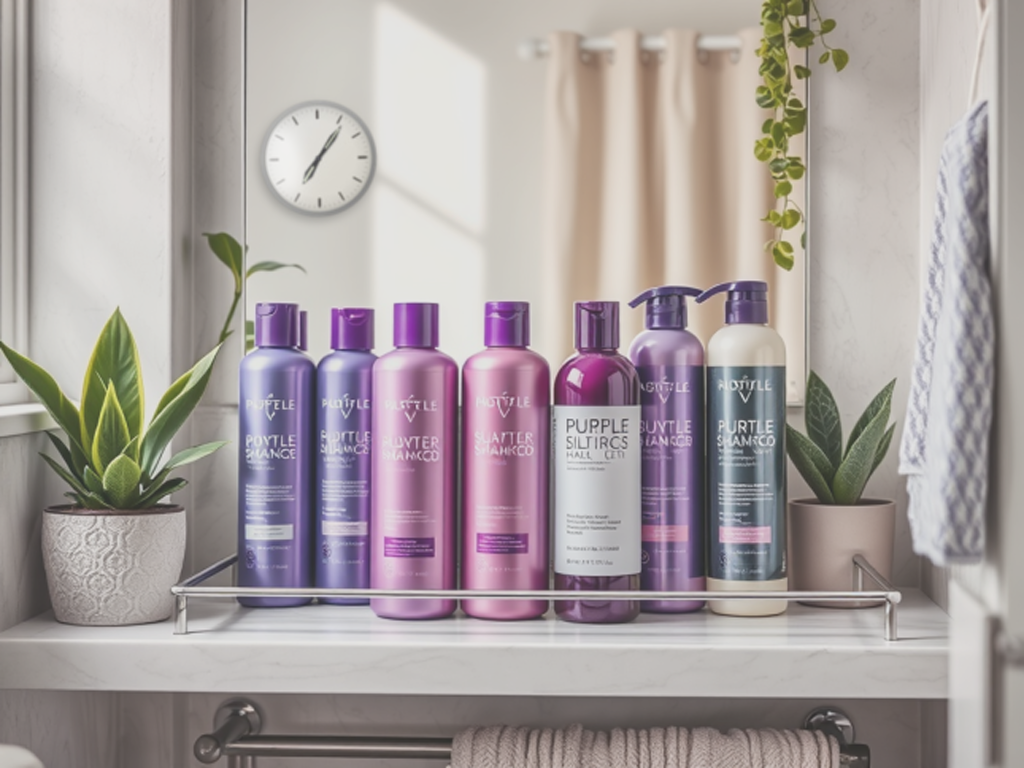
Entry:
7 h 06 min
